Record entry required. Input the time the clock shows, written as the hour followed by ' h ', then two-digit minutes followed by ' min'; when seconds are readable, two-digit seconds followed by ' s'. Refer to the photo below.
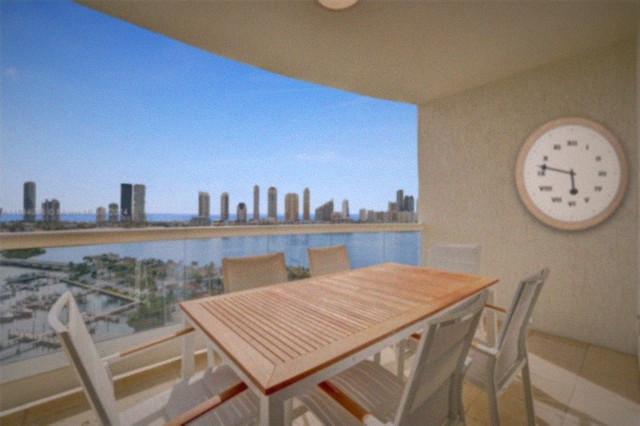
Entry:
5 h 47 min
